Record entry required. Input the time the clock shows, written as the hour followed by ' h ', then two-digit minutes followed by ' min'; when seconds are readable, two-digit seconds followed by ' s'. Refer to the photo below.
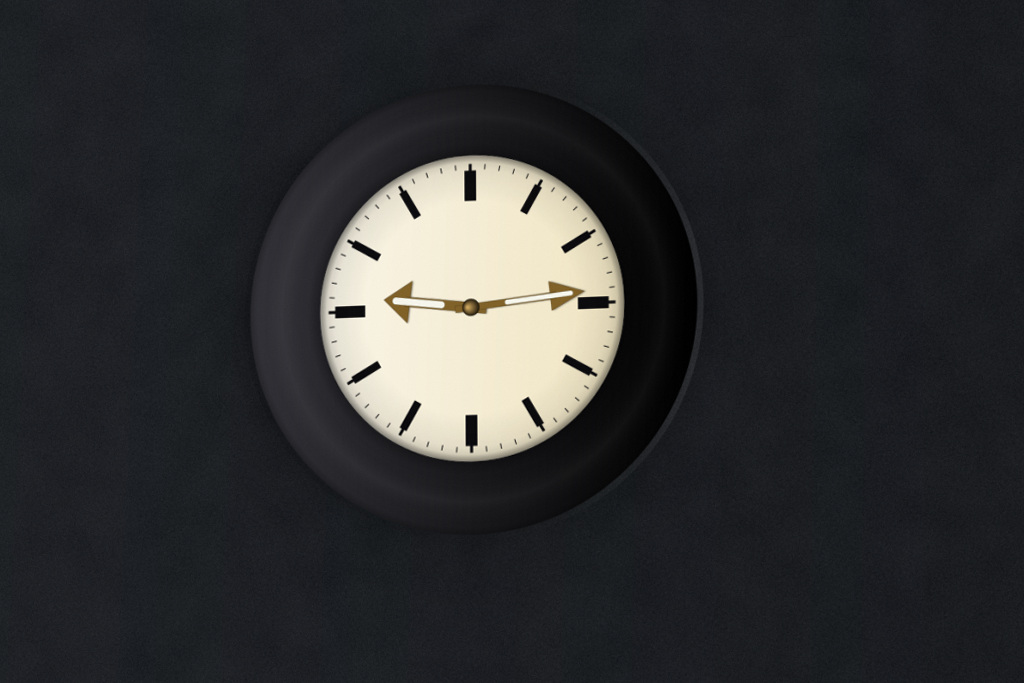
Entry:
9 h 14 min
